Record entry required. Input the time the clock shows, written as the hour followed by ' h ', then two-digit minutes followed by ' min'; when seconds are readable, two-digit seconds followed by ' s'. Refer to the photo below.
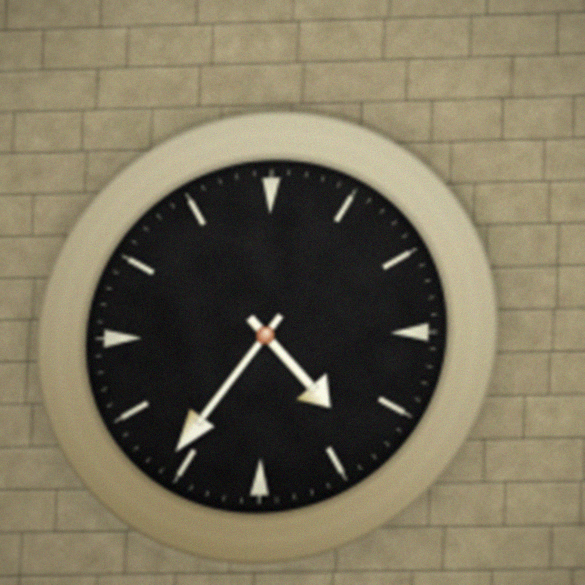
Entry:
4 h 36 min
